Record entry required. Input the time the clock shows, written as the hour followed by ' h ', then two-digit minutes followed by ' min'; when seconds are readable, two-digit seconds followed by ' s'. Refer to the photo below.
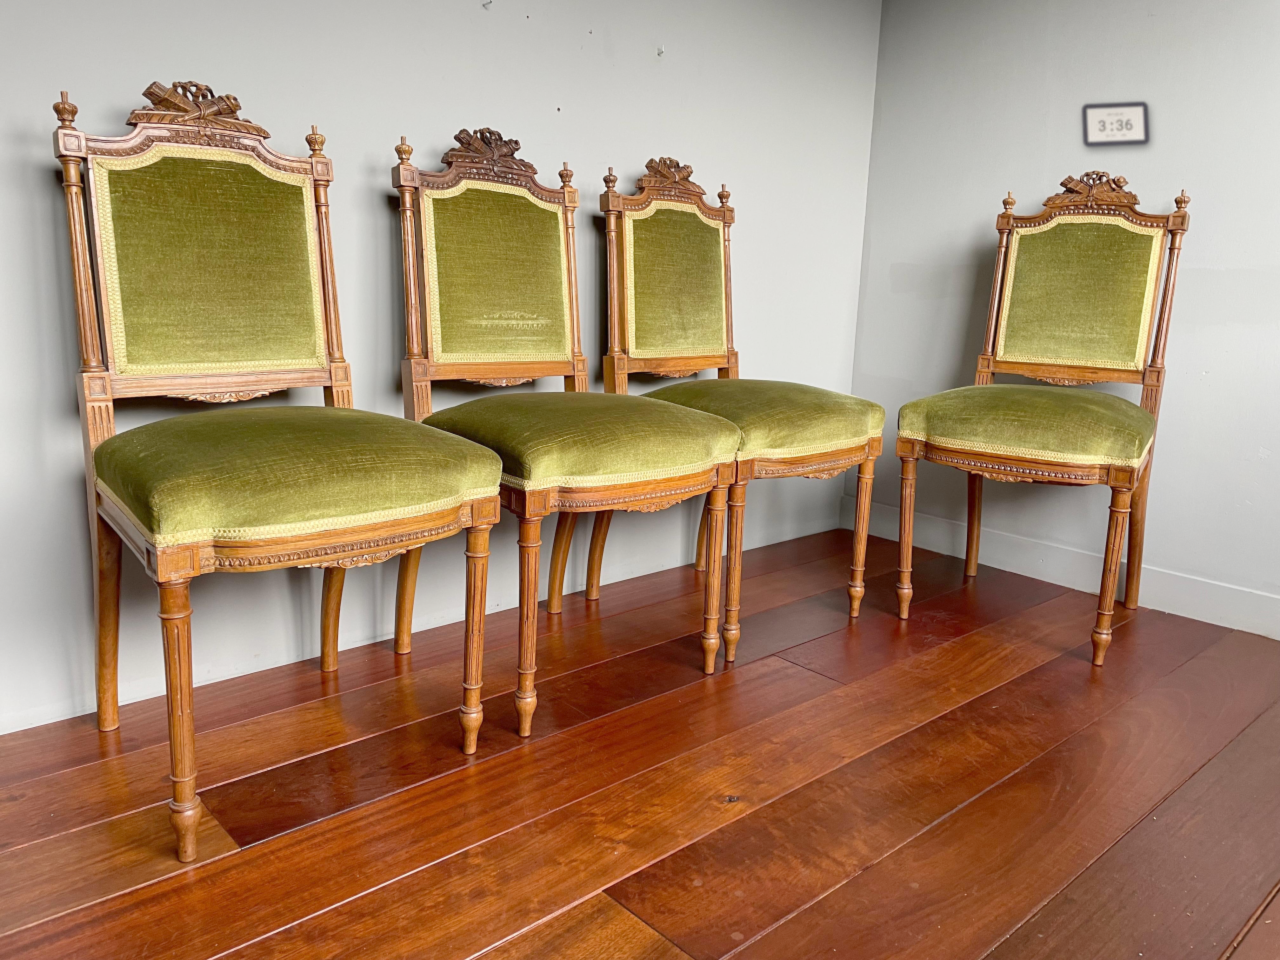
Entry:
3 h 36 min
